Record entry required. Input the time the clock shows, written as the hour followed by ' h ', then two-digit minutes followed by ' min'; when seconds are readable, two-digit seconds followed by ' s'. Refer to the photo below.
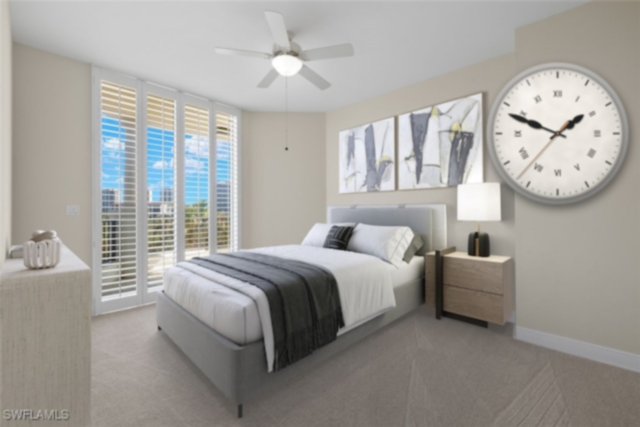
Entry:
1 h 48 min 37 s
